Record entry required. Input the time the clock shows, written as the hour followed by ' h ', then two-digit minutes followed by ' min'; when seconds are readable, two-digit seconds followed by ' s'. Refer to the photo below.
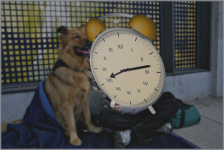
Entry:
8 h 13 min
